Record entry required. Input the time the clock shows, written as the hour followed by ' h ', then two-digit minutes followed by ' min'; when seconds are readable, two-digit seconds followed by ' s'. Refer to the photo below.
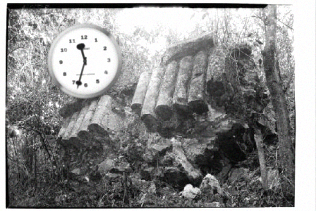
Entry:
11 h 33 min
